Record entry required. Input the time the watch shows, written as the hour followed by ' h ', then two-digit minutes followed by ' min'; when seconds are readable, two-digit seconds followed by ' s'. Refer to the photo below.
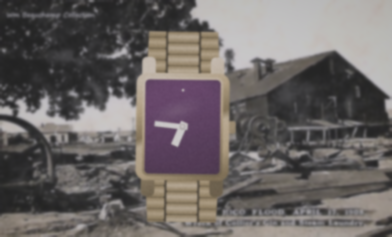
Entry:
6 h 46 min
